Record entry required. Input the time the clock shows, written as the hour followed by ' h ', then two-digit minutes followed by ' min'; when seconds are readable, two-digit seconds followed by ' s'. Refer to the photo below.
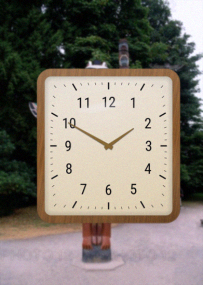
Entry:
1 h 50 min
